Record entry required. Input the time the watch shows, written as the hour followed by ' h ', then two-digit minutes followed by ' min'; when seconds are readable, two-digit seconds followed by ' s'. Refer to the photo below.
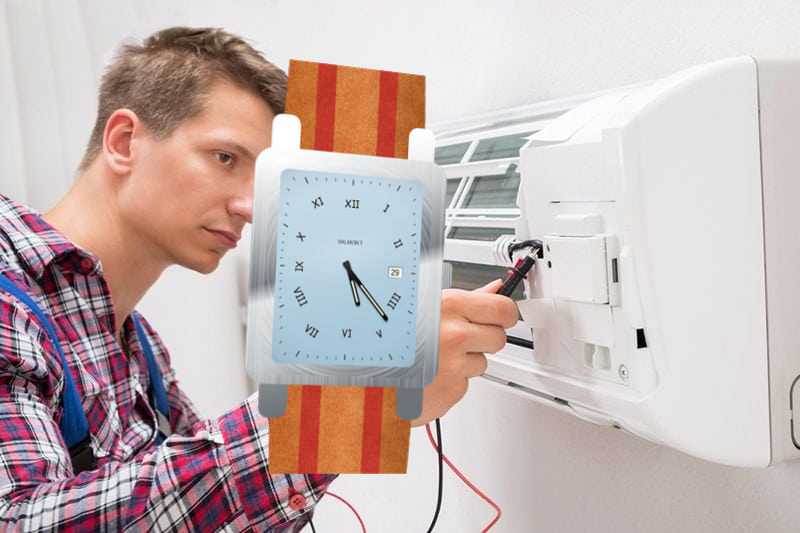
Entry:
5 h 23 min
